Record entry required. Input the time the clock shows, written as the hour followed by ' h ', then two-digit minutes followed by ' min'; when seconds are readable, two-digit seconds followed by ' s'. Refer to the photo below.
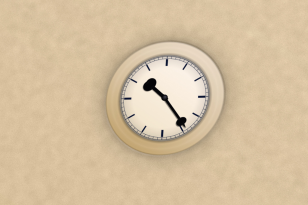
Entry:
10 h 24 min
